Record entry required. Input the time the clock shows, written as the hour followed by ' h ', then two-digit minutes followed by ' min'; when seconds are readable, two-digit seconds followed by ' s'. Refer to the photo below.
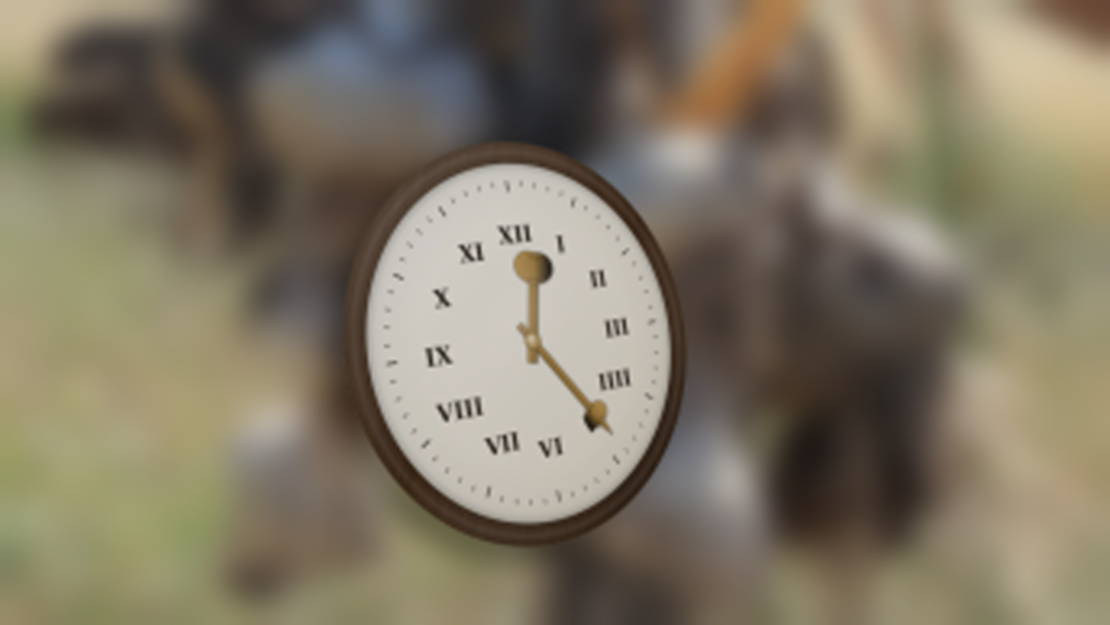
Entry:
12 h 24 min
